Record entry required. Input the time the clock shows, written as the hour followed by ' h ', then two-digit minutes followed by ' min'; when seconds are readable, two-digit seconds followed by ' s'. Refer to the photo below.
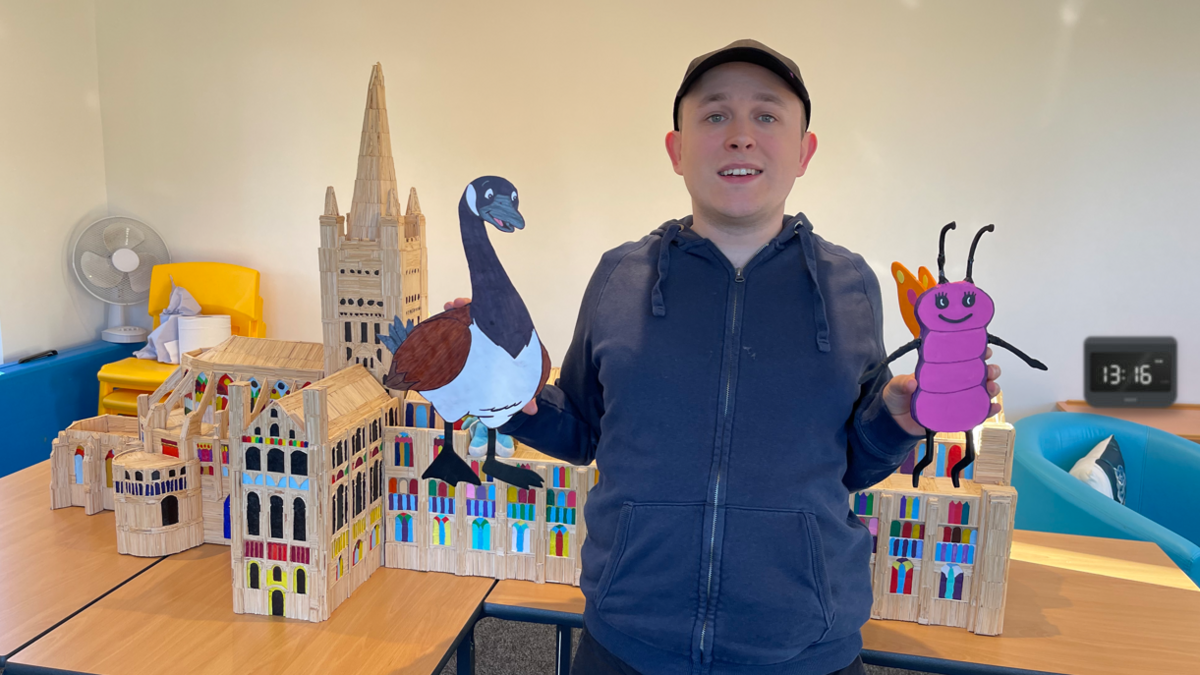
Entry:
13 h 16 min
